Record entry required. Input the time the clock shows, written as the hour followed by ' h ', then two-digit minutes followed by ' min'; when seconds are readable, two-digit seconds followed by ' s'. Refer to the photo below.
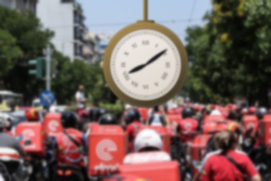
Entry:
8 h 09 min
